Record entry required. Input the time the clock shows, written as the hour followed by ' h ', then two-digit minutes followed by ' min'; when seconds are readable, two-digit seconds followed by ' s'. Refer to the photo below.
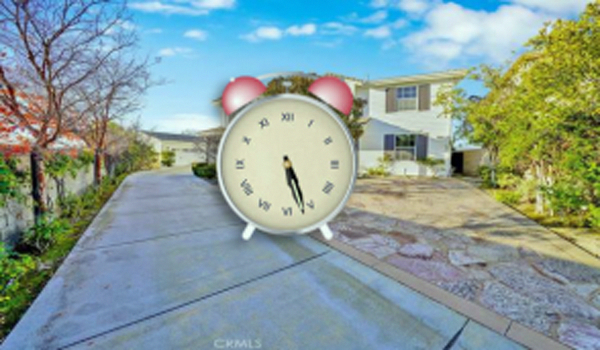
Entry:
5 h 27 min
